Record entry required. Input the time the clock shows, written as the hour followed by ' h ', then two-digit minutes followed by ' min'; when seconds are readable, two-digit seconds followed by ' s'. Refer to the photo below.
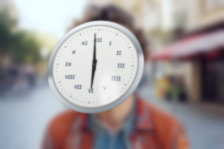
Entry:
5 h 59 min
